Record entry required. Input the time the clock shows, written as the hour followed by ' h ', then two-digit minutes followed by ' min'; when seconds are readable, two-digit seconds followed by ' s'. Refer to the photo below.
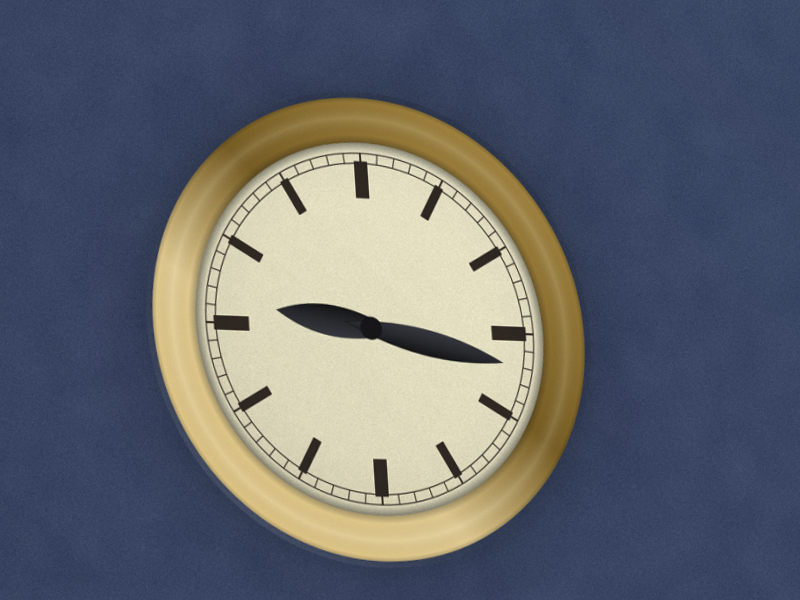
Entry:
9 h 17 min
